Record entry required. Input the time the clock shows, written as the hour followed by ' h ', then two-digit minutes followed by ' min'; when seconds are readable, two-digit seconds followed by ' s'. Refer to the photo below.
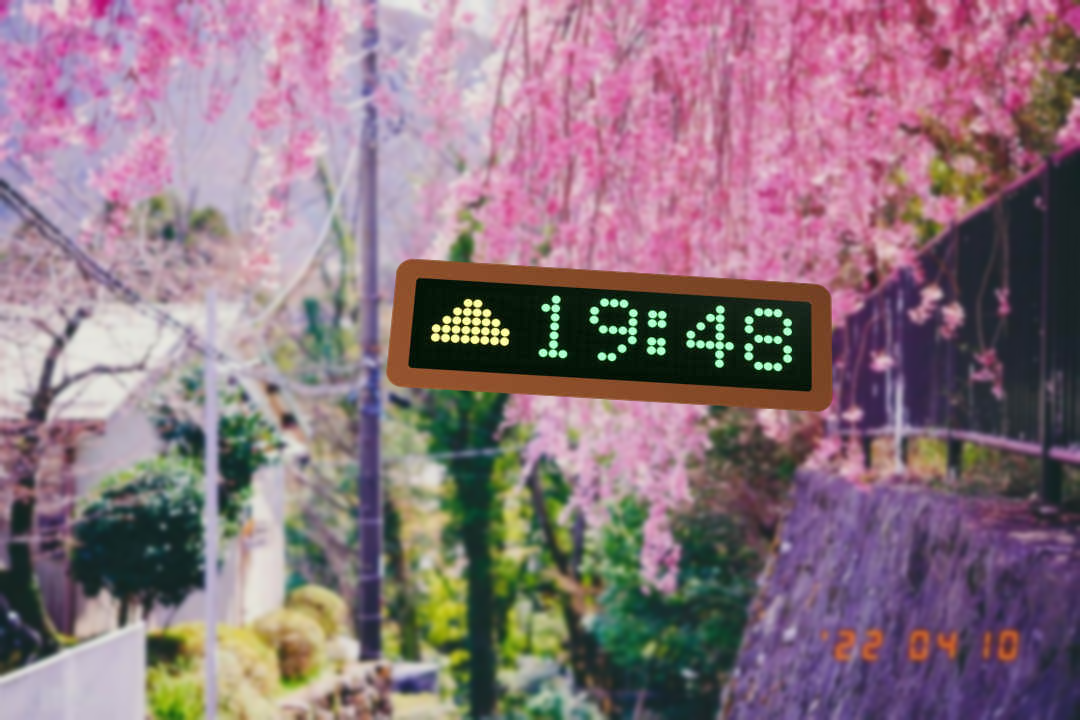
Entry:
19 h 48 min
